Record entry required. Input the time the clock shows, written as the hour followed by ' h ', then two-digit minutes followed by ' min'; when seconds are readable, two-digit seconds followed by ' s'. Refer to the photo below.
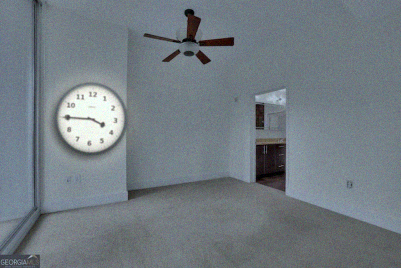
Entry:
3 h 45 min
